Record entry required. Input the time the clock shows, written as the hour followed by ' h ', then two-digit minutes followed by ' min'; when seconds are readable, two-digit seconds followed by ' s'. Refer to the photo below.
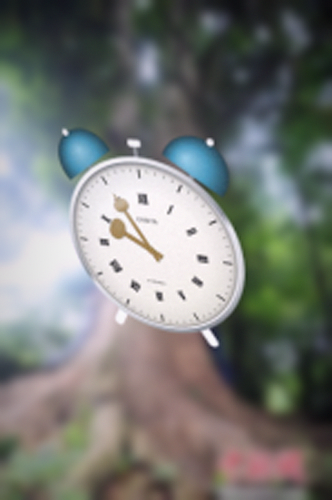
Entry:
9 h 55 min
